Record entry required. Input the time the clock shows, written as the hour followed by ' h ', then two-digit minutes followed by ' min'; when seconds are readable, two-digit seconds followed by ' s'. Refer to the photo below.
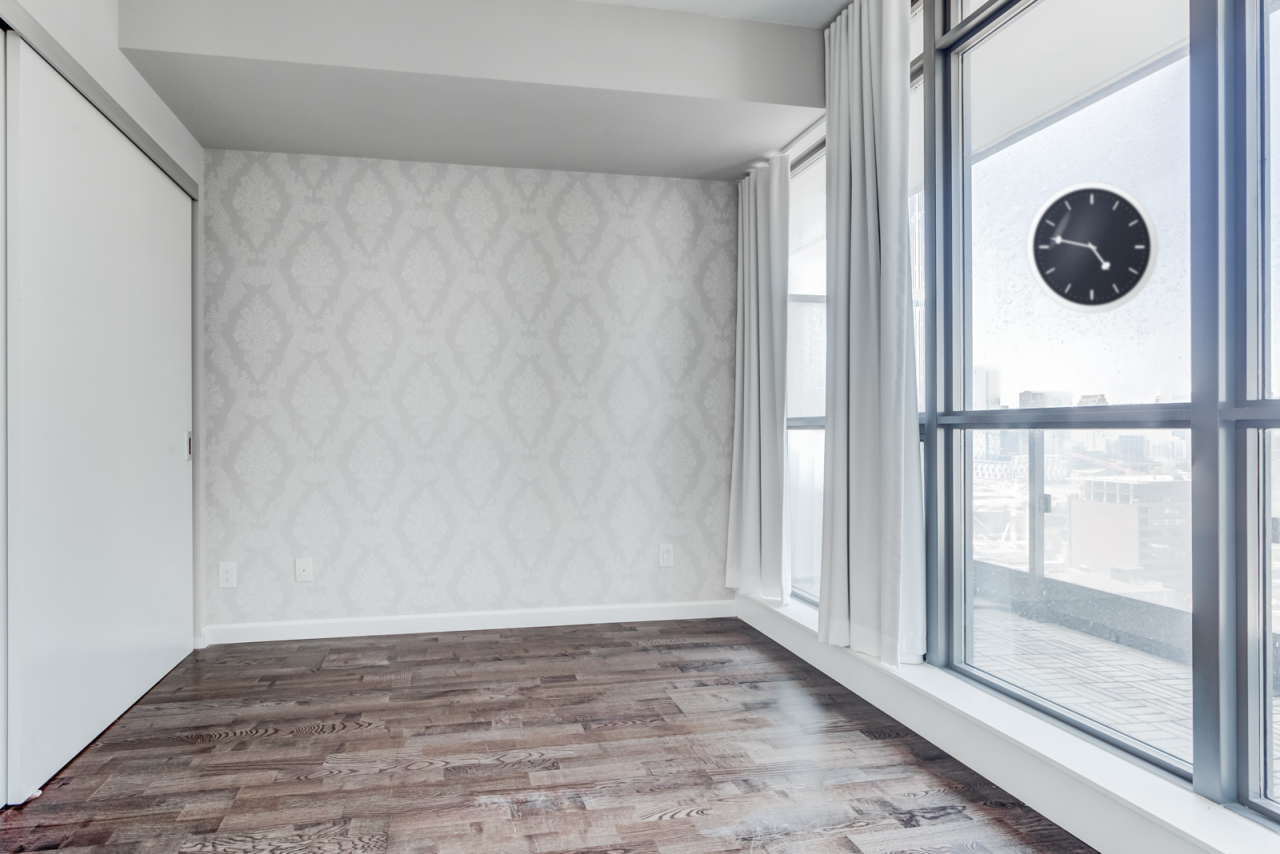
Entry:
4 h 47 min
